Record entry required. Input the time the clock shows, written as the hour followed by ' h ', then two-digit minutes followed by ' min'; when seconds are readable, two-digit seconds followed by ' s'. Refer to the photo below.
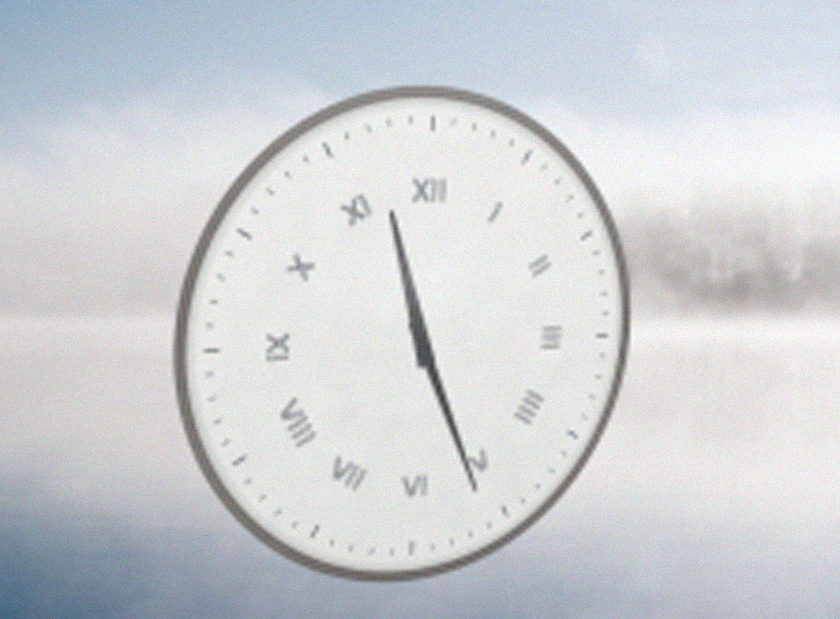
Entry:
11 h 26 min
